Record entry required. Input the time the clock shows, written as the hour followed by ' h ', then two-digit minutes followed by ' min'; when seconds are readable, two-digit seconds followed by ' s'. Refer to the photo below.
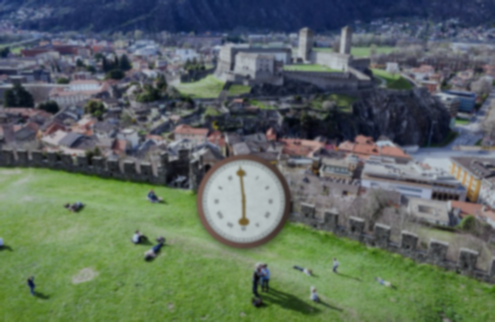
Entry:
5 h 59 min
